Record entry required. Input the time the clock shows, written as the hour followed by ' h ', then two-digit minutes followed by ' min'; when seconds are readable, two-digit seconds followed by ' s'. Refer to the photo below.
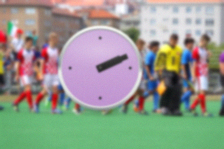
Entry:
2 h 11 min
